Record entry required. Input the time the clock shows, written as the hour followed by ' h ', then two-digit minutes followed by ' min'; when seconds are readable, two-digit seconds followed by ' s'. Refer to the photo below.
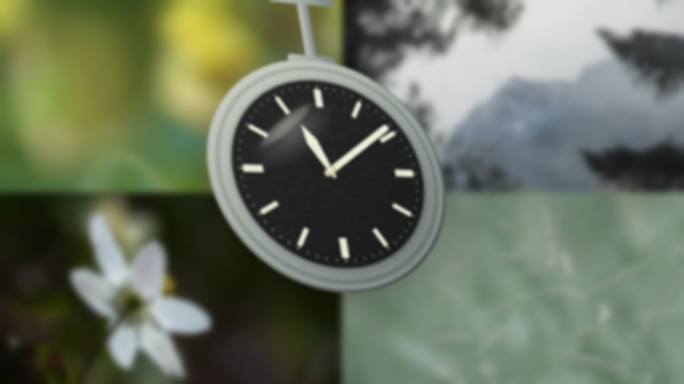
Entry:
11 h 09 min
